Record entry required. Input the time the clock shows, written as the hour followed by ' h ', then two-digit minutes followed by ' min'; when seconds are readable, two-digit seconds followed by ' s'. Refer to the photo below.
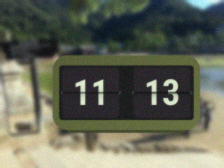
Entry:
11 h 13 min
